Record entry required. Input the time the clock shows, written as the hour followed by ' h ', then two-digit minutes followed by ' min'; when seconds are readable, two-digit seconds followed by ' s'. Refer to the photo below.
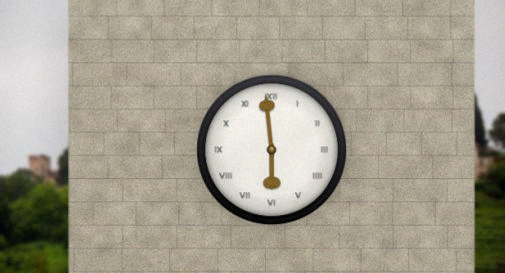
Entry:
5 h 59 min
